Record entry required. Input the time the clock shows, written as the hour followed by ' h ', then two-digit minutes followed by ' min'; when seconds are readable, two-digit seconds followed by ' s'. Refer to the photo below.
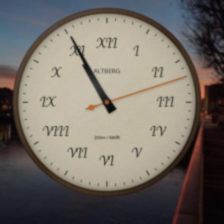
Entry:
10 h 55 min 12 s
